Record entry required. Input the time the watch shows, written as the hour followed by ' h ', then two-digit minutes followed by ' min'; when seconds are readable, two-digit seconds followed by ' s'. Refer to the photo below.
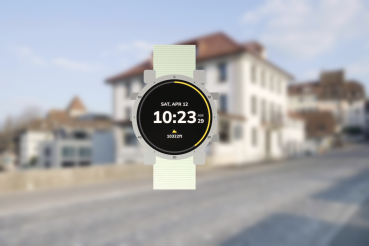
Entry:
10 h 23 min
